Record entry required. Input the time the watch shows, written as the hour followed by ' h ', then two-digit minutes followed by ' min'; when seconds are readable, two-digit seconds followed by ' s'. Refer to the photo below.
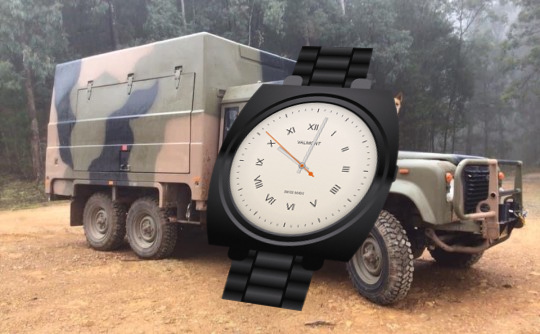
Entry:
10 h 01 min 51 s
